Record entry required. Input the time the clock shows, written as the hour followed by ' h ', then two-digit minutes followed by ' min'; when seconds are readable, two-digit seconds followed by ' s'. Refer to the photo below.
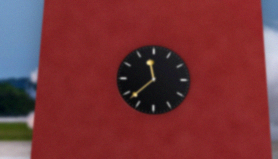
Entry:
11 h 38 min
